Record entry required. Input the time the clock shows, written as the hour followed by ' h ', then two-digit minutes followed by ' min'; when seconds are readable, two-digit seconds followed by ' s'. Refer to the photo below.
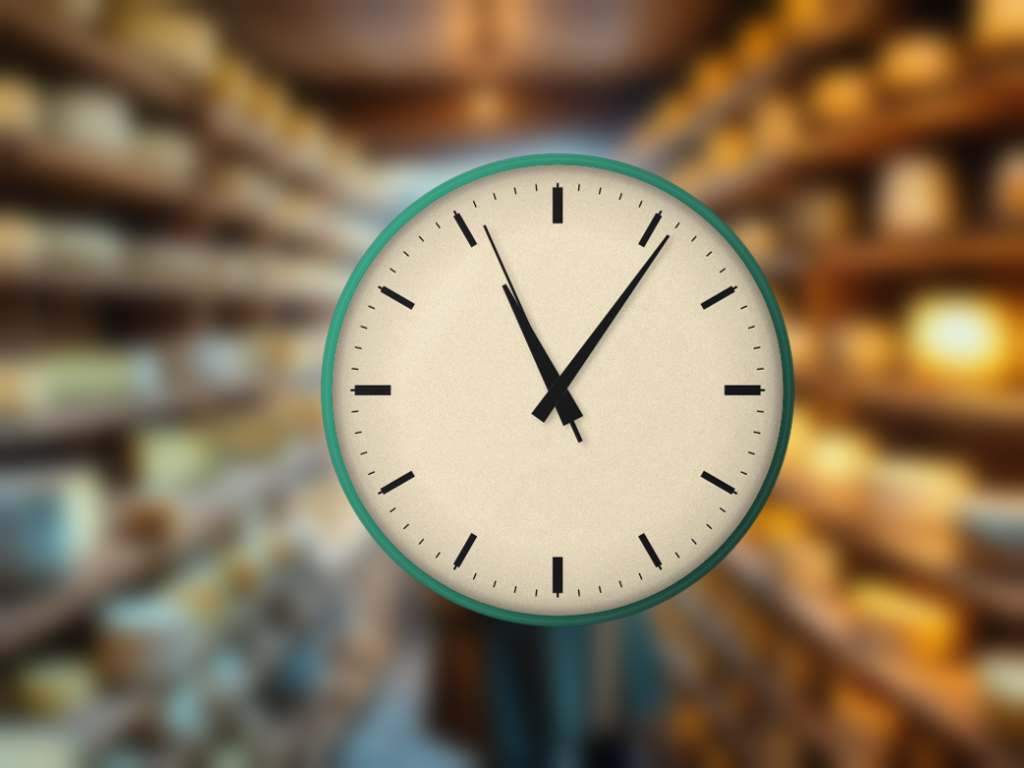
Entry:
11 h 05 min 56 s
